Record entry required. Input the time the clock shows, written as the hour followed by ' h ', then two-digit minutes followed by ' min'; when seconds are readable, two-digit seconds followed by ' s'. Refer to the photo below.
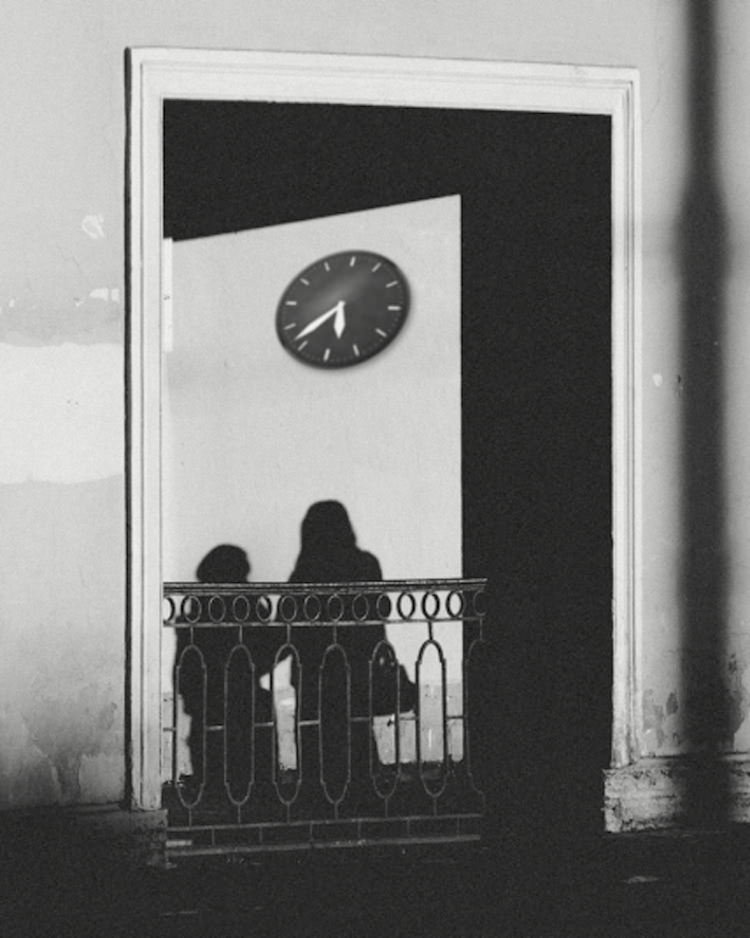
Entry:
5 h 37 min
